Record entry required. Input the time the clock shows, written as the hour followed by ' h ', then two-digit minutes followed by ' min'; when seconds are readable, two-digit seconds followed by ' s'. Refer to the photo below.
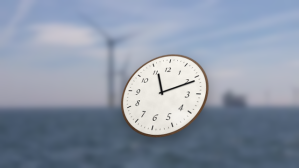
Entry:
11 h 11 min
